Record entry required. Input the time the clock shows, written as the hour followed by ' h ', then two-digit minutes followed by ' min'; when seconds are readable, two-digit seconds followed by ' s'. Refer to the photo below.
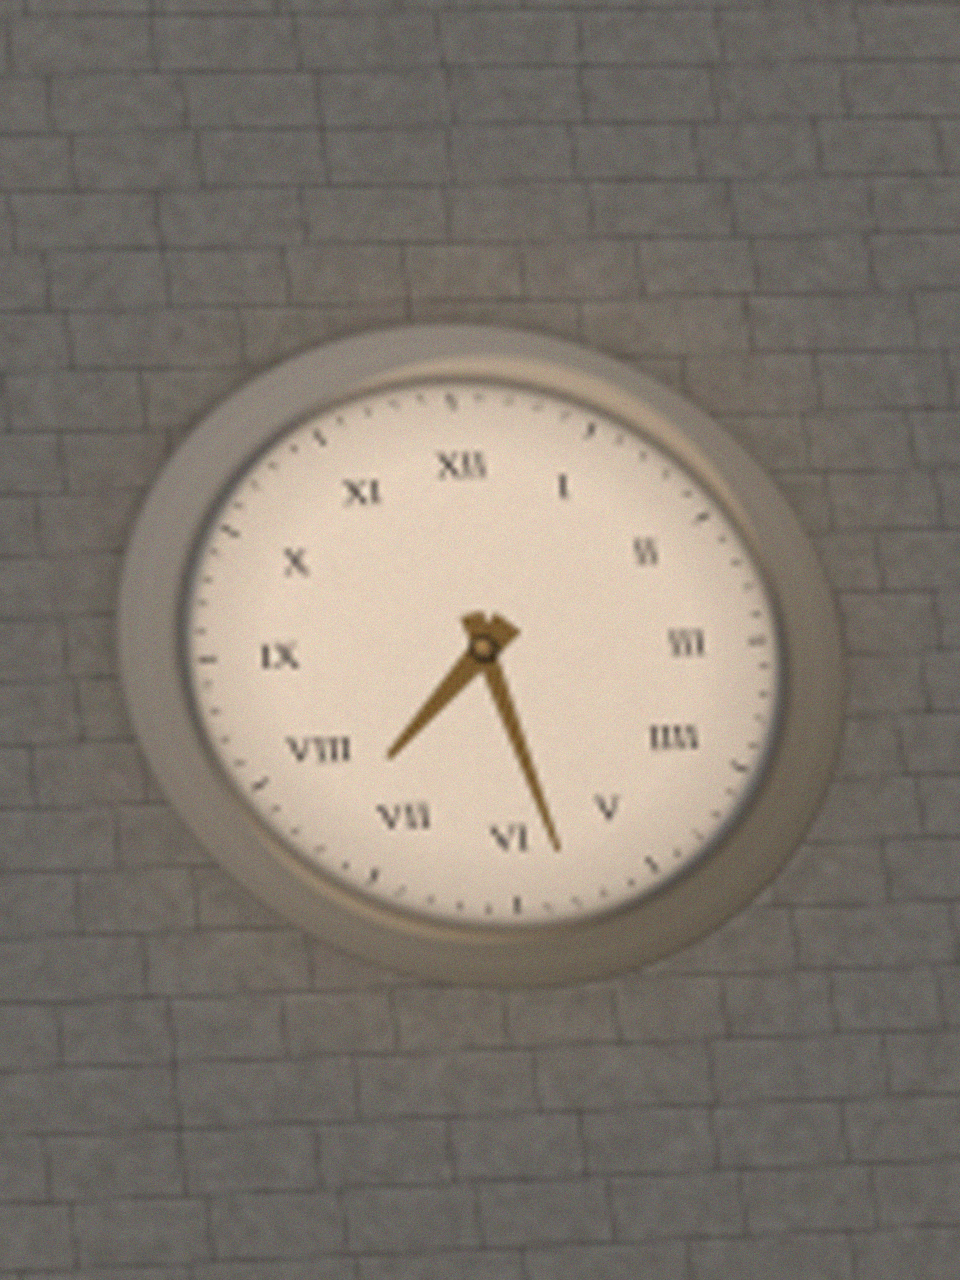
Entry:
7 h 28 min
